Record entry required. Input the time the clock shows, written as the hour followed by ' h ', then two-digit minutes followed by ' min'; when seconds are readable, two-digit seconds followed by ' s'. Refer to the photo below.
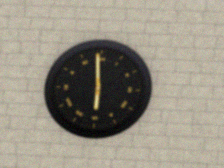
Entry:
5 h 59 min
